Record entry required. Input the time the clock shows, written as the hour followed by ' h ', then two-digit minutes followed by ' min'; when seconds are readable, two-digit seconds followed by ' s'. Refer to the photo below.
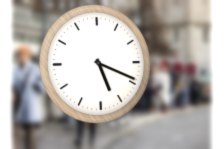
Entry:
5 h 19 min
